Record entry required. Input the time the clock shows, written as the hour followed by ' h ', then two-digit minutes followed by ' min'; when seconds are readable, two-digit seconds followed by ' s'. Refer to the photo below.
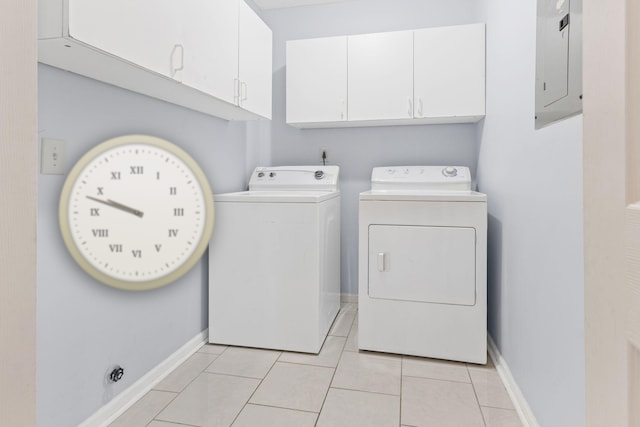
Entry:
9 h 48 min
